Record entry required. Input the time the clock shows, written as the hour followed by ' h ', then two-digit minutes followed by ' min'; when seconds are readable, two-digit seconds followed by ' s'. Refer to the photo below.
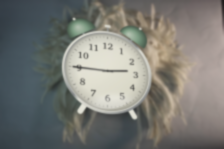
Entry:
2 h 45 min
